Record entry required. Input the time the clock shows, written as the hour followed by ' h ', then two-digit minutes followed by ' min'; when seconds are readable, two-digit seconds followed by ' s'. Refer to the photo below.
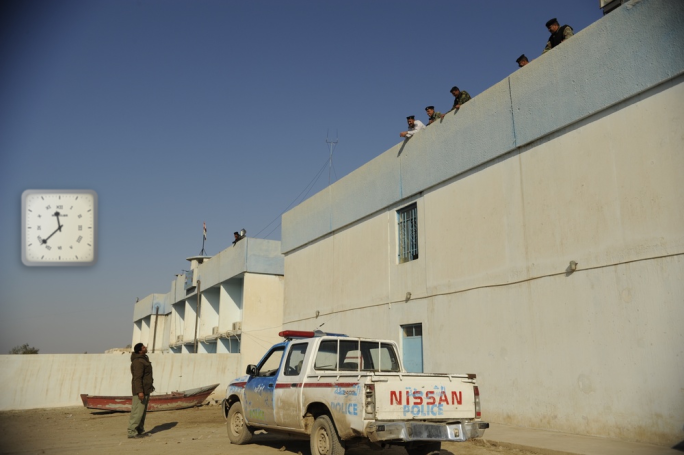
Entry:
11 h 38 min
